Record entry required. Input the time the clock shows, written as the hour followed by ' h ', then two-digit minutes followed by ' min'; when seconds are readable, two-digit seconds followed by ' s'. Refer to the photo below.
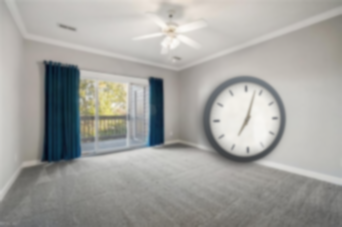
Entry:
7 h 03 min
